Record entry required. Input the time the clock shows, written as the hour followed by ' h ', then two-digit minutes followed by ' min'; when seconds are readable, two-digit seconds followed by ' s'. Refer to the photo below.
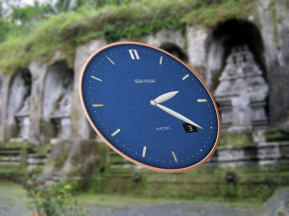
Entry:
2 h 21 min
